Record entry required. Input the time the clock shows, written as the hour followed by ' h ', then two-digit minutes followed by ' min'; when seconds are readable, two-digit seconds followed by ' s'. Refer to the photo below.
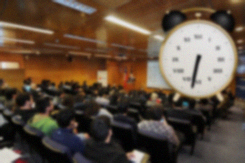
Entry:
6 h 32 min
